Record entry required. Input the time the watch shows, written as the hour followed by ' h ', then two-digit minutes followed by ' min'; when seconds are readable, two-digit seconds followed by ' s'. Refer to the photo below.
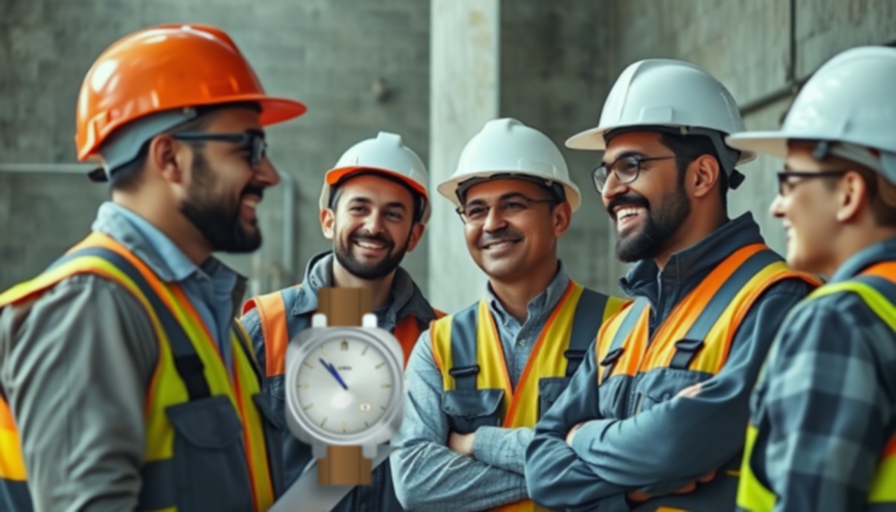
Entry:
10 h 53 min
